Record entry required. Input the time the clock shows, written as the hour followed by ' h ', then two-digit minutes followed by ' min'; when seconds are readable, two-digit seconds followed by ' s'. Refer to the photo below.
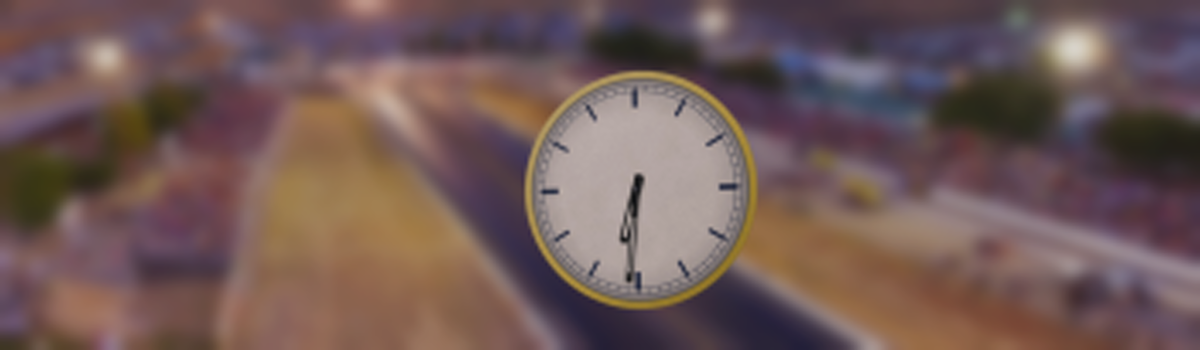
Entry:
6 h 31 min
